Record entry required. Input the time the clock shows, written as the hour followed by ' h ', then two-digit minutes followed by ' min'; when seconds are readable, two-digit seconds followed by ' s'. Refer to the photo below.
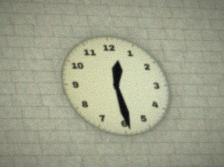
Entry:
12 h 29 min
